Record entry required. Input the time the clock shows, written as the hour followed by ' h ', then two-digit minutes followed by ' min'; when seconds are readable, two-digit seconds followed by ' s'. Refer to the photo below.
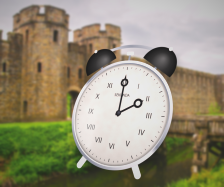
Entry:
2 h 00 min
